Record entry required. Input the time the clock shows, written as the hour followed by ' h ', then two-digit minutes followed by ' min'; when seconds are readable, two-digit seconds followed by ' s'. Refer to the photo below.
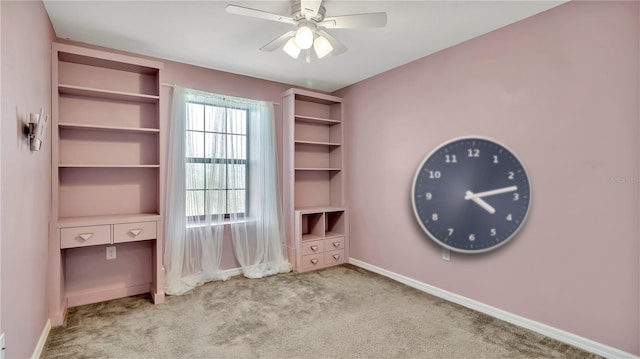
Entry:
4 h 13 min
